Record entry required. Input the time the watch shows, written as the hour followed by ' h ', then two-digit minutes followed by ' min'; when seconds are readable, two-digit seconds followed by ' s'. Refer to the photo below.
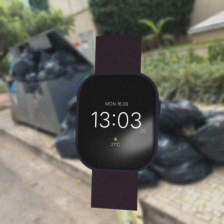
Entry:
13 h 03 min
